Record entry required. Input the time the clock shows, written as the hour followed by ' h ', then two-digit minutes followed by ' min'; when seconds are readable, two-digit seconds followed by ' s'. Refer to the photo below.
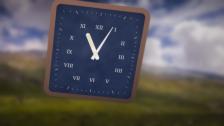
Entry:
11 h 04 min
